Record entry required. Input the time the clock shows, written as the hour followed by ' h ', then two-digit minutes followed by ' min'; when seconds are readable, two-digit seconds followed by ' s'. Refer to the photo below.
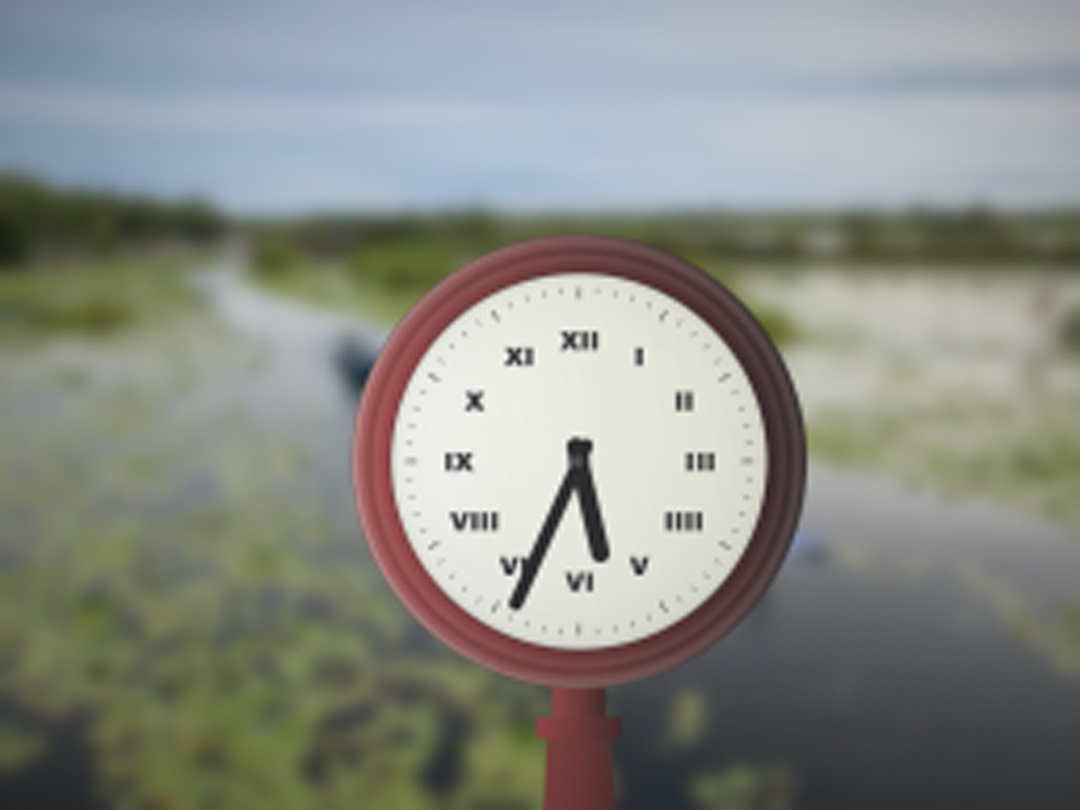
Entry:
5 h 34 min
